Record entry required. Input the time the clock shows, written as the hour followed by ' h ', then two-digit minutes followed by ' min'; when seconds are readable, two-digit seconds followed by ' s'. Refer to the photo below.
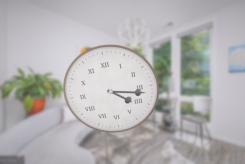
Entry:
4 h 17 min
